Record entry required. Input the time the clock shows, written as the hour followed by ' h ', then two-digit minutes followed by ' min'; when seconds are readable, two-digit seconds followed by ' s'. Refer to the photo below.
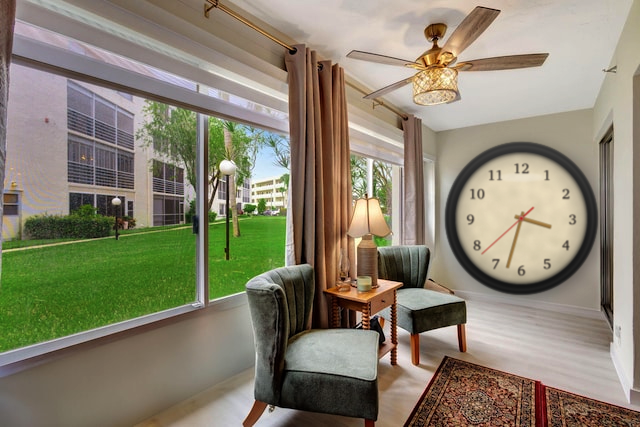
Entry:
3 h 32 min 38 s
